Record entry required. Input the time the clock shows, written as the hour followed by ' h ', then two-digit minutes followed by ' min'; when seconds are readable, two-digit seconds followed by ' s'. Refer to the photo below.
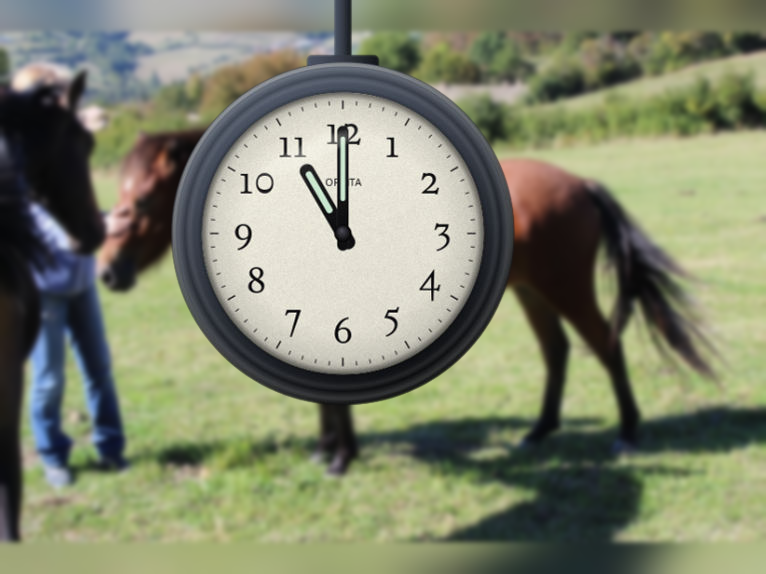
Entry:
11 h 00 min
